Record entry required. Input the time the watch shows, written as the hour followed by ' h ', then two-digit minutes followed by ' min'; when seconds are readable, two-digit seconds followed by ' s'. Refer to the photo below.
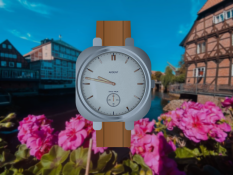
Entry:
9 h 47 min
